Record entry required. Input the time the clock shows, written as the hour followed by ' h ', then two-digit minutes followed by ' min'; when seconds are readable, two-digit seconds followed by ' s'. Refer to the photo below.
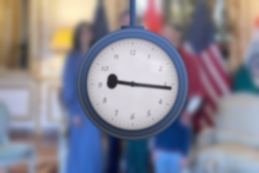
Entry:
9 h 16 min
